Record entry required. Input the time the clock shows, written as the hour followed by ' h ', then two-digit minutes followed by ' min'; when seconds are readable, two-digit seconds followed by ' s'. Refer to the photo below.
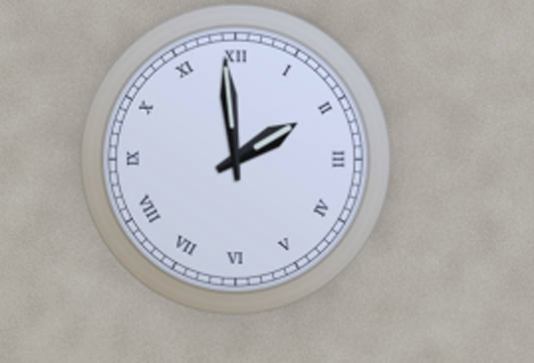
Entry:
1 h 59 min
